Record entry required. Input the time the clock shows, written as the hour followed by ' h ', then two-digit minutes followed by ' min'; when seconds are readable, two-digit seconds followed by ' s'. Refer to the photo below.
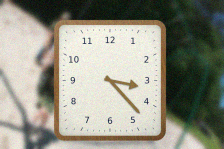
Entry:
3 h 23 min
